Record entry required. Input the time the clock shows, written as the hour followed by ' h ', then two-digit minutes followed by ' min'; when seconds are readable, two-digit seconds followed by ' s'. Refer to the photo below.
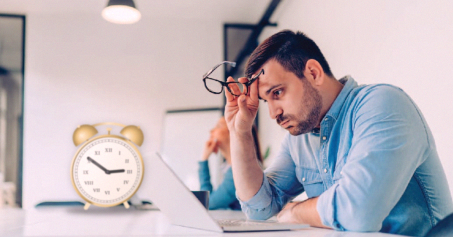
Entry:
2 h 51 min
